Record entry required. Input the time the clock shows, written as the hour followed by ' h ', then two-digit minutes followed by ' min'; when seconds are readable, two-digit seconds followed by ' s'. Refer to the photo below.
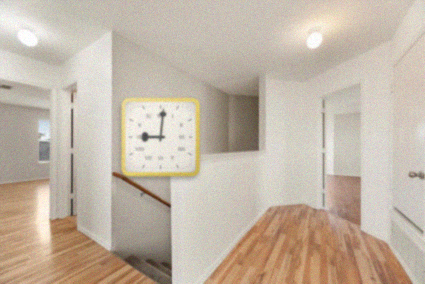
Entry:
9 h 01 min
